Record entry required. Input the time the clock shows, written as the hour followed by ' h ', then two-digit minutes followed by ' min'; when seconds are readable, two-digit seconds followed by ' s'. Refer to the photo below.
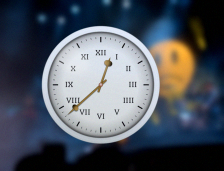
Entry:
12 h 38 min
